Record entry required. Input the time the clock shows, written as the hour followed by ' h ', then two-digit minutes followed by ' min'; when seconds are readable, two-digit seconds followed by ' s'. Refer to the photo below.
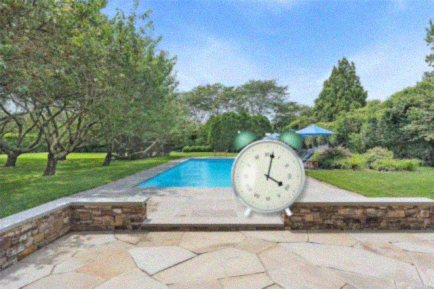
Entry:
4 h 02 min
